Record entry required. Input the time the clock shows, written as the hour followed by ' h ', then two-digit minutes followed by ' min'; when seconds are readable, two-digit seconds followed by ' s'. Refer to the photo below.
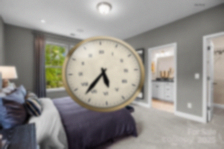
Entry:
5 h 37 min
